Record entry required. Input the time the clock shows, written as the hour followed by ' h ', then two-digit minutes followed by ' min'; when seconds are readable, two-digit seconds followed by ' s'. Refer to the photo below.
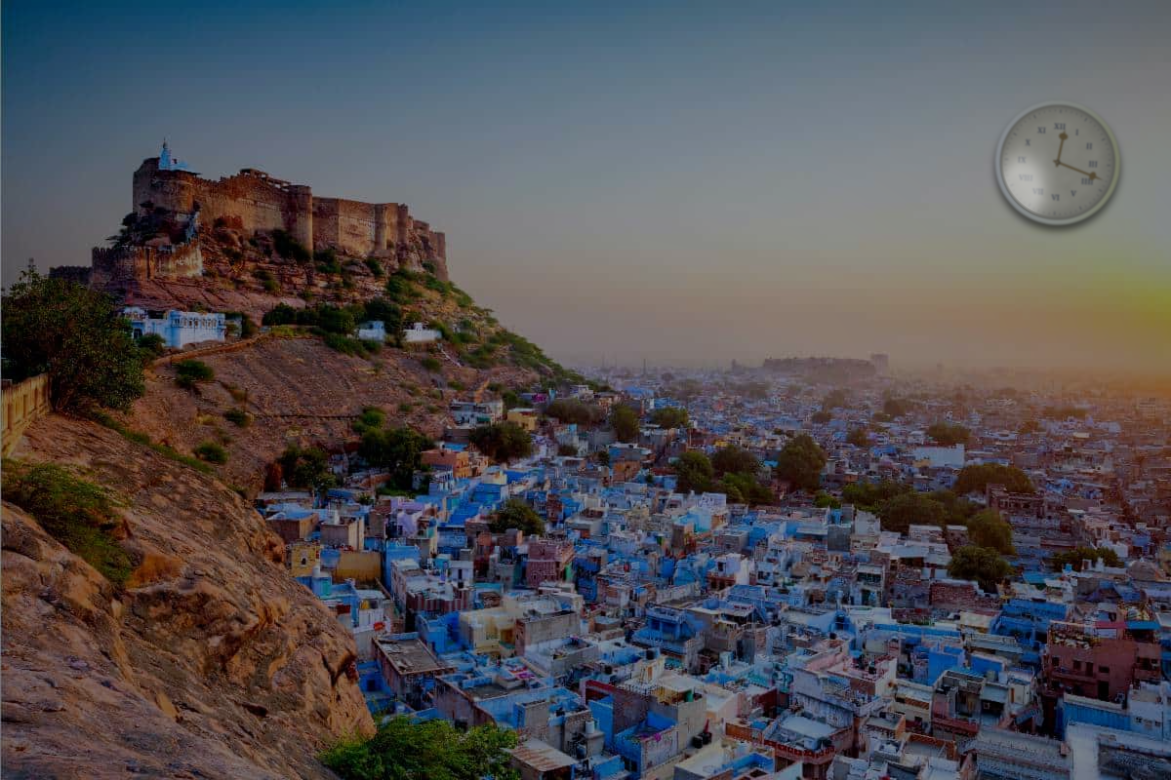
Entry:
12 h 18 min
